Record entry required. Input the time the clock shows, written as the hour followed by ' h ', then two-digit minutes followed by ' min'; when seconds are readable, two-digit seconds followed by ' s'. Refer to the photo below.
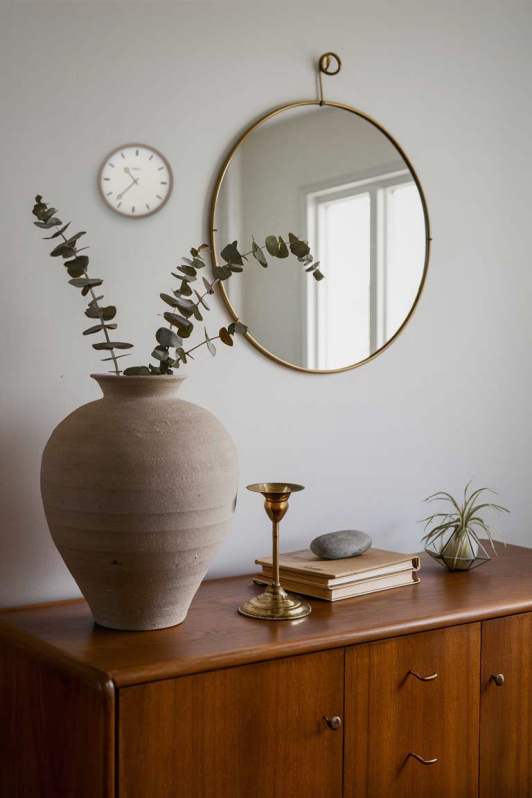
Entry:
10 h 37 min
